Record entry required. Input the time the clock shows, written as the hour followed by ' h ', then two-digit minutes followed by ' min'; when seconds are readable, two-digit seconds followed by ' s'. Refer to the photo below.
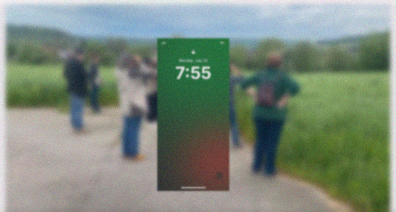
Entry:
7 h 55 min
